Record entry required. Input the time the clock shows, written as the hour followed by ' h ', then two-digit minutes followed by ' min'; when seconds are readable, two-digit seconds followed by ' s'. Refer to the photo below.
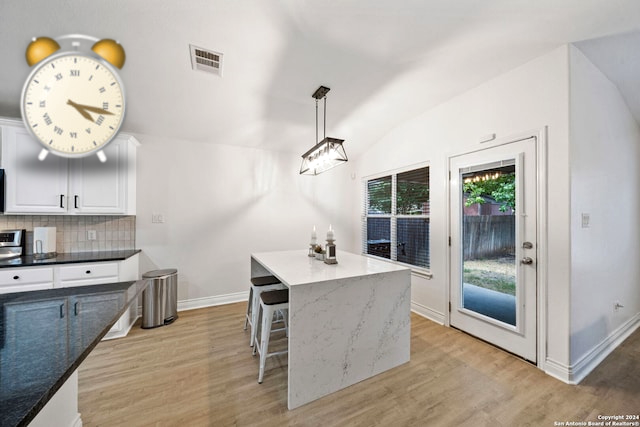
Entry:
4 h 17 min
